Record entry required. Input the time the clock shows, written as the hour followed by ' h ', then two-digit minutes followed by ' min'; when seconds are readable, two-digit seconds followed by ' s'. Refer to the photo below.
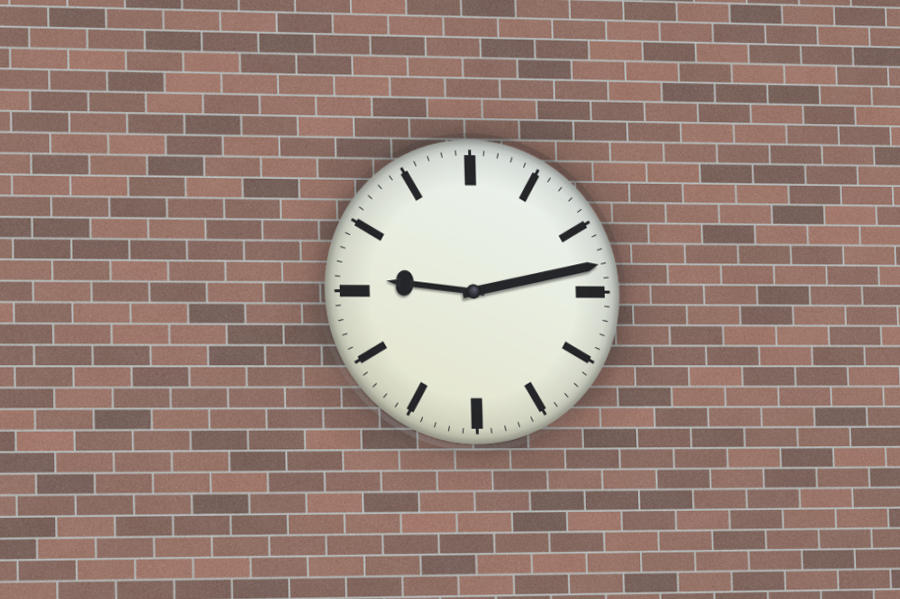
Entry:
9 h 13 min
